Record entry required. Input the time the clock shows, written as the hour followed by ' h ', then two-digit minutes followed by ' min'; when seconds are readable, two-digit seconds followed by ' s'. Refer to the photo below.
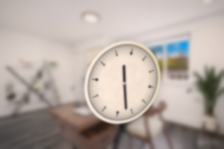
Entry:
11 h 27 min
